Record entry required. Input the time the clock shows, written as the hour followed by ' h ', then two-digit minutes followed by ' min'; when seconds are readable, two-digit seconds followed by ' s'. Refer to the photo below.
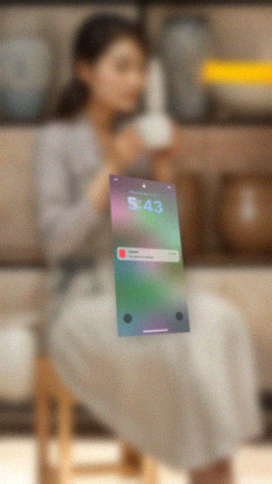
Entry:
5 h 43 min
